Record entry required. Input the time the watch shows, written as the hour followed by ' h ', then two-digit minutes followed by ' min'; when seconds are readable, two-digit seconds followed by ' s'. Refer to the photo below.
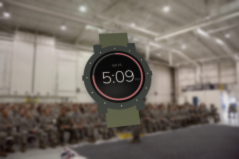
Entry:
5 h 09 min
